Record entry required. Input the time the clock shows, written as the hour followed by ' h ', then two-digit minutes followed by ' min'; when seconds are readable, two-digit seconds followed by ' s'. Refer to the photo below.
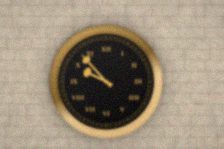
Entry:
9 h 53 min
